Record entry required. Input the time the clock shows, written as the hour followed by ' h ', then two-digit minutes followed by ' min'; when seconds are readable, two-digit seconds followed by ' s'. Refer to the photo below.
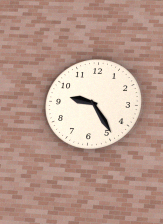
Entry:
9 h 24 min
